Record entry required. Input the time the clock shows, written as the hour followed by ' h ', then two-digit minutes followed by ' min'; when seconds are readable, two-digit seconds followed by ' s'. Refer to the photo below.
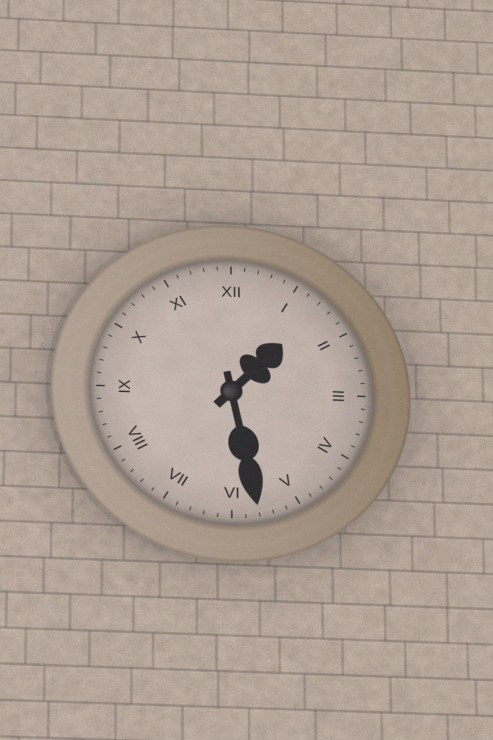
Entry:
1 h 28 min
